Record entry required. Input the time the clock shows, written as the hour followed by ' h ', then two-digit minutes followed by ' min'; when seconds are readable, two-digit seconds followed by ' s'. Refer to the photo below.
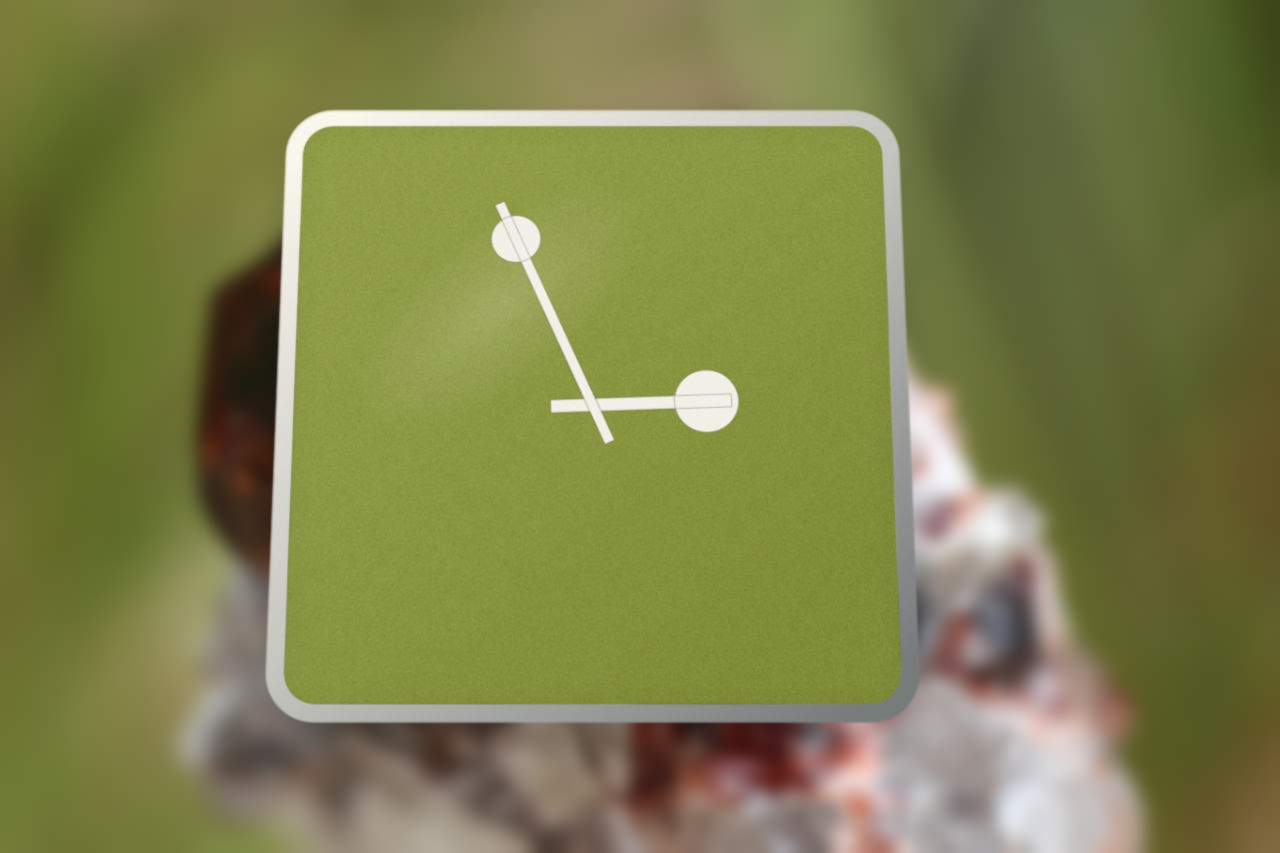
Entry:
2 h 56 min
